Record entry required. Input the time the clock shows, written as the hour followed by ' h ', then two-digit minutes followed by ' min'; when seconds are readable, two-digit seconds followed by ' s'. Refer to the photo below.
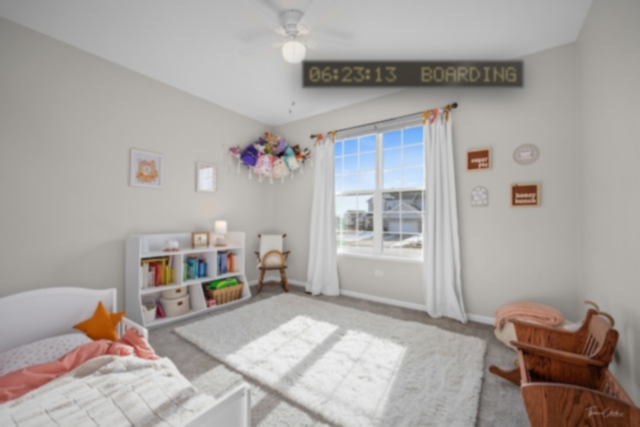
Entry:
6 h 23 min 13 s
